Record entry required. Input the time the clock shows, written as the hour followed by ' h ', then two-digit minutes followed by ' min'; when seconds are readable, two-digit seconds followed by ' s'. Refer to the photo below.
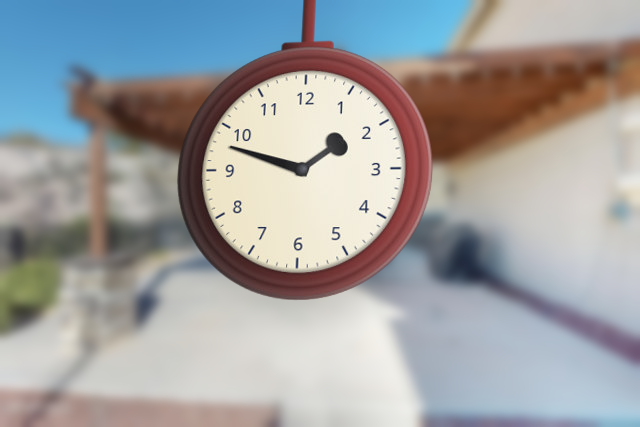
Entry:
1 h 48 min
